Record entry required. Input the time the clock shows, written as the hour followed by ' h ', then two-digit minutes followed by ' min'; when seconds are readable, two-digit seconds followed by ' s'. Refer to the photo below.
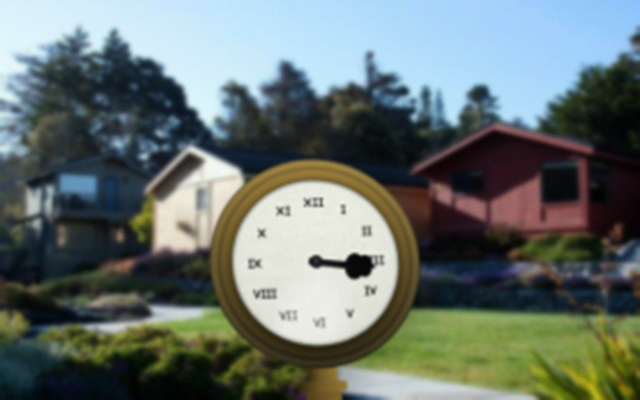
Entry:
3 h 16 min
